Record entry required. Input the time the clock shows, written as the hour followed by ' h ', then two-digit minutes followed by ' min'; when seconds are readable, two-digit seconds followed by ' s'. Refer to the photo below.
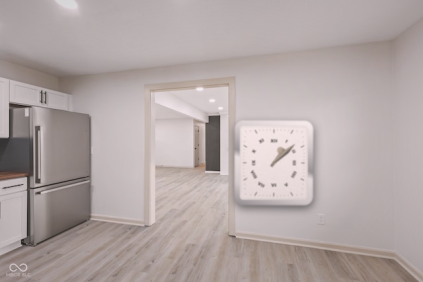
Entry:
1 h 08 min
